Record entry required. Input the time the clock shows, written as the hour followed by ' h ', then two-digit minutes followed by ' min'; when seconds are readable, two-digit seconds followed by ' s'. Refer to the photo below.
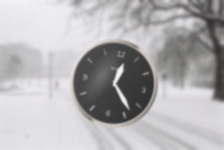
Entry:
12 h 23 min
